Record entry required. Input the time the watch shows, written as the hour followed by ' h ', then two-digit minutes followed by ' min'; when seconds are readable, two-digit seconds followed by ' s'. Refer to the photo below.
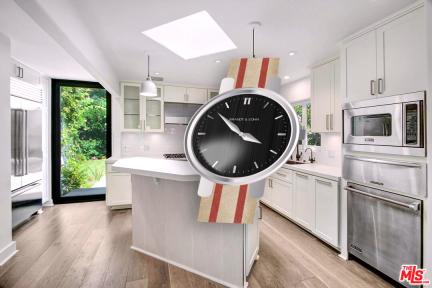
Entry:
3 h 52 min
